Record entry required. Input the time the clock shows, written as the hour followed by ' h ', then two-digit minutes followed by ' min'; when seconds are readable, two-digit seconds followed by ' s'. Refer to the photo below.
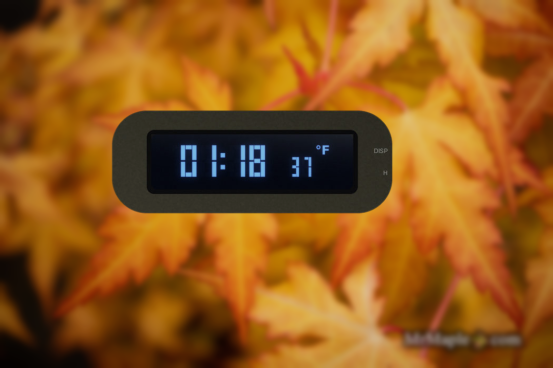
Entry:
1 h 18 min
